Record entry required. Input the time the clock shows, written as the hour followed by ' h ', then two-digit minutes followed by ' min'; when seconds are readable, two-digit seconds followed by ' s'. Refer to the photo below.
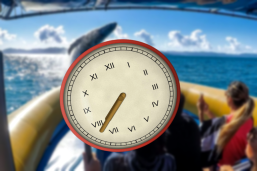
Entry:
7 h 38 min
